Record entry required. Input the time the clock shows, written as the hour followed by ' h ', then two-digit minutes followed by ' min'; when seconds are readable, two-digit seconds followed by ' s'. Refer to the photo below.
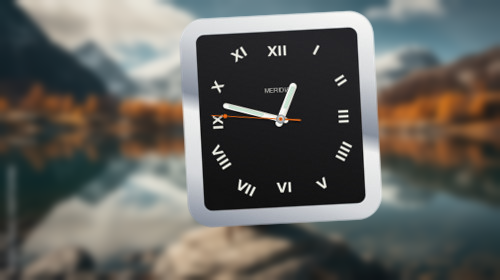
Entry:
12 h 47 min 46 s
